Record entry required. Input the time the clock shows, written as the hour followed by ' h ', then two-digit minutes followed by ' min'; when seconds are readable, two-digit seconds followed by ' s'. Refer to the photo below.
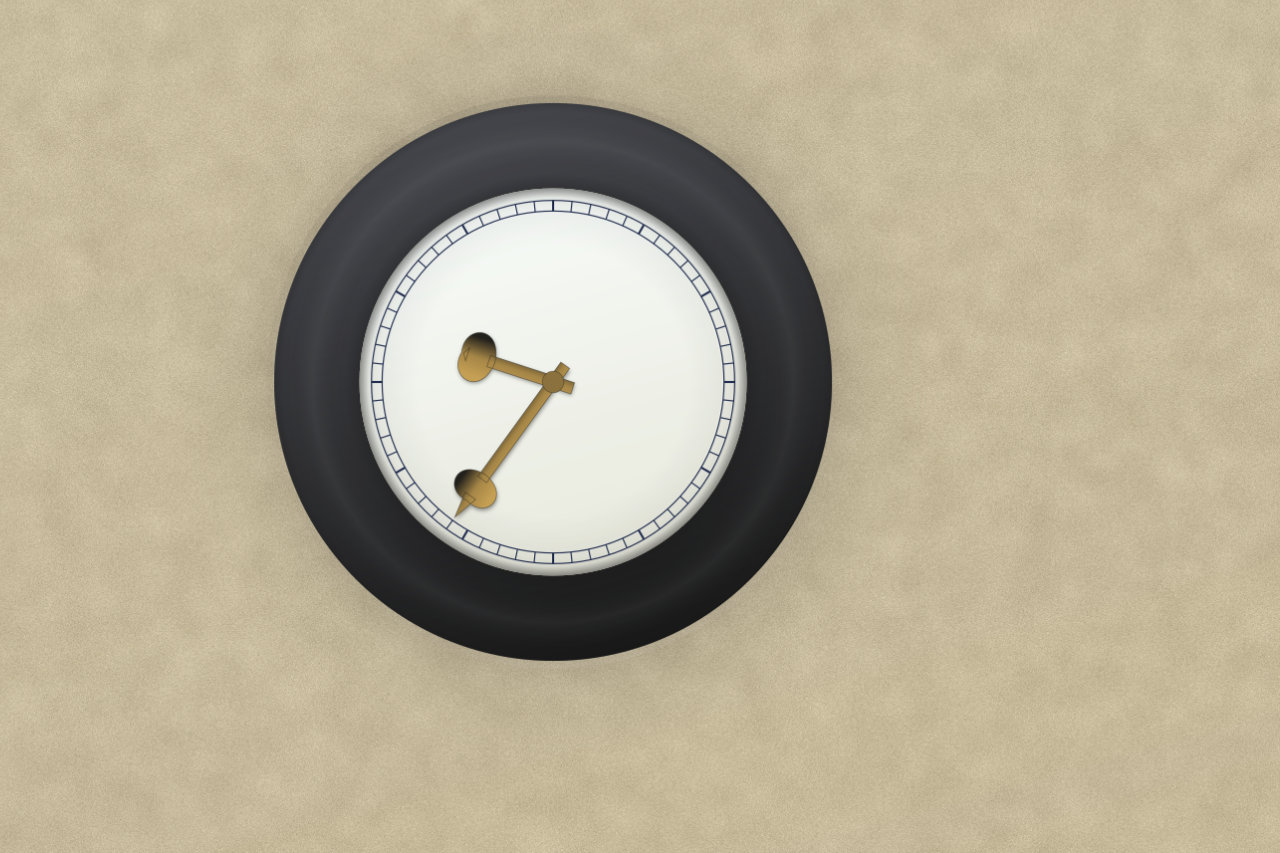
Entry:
9 h 36 min
